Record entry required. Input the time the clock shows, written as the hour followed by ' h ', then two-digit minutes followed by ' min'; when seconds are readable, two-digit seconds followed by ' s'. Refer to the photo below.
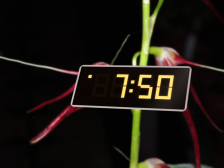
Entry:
7 h 50 min
